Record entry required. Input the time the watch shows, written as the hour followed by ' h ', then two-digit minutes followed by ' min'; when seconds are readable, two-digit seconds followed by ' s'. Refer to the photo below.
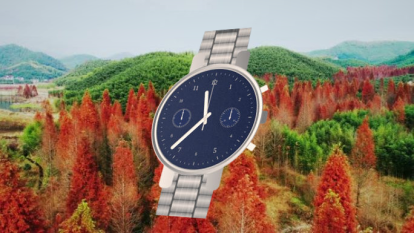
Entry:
11 h 37 min
